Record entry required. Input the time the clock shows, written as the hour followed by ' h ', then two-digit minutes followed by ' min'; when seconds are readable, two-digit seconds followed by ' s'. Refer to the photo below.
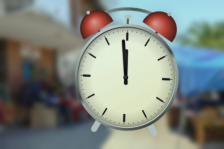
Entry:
11 h 59 min
